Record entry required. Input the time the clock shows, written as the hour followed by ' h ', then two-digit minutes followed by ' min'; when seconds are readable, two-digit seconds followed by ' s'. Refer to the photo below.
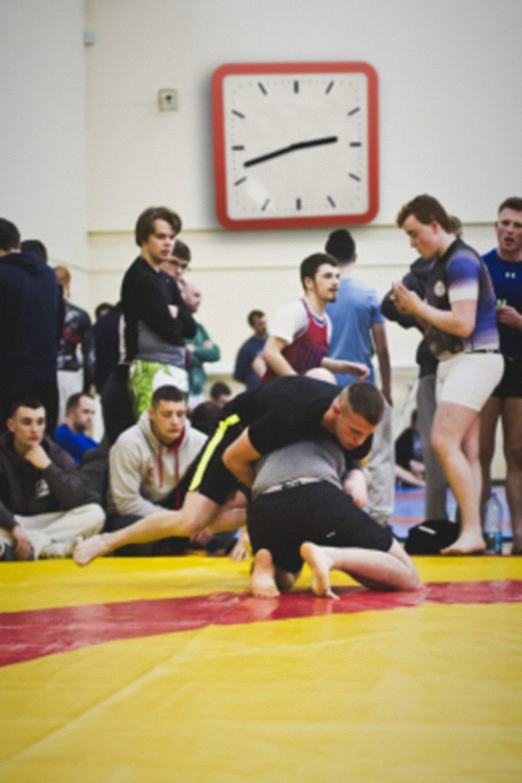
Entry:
2 h 42 min
